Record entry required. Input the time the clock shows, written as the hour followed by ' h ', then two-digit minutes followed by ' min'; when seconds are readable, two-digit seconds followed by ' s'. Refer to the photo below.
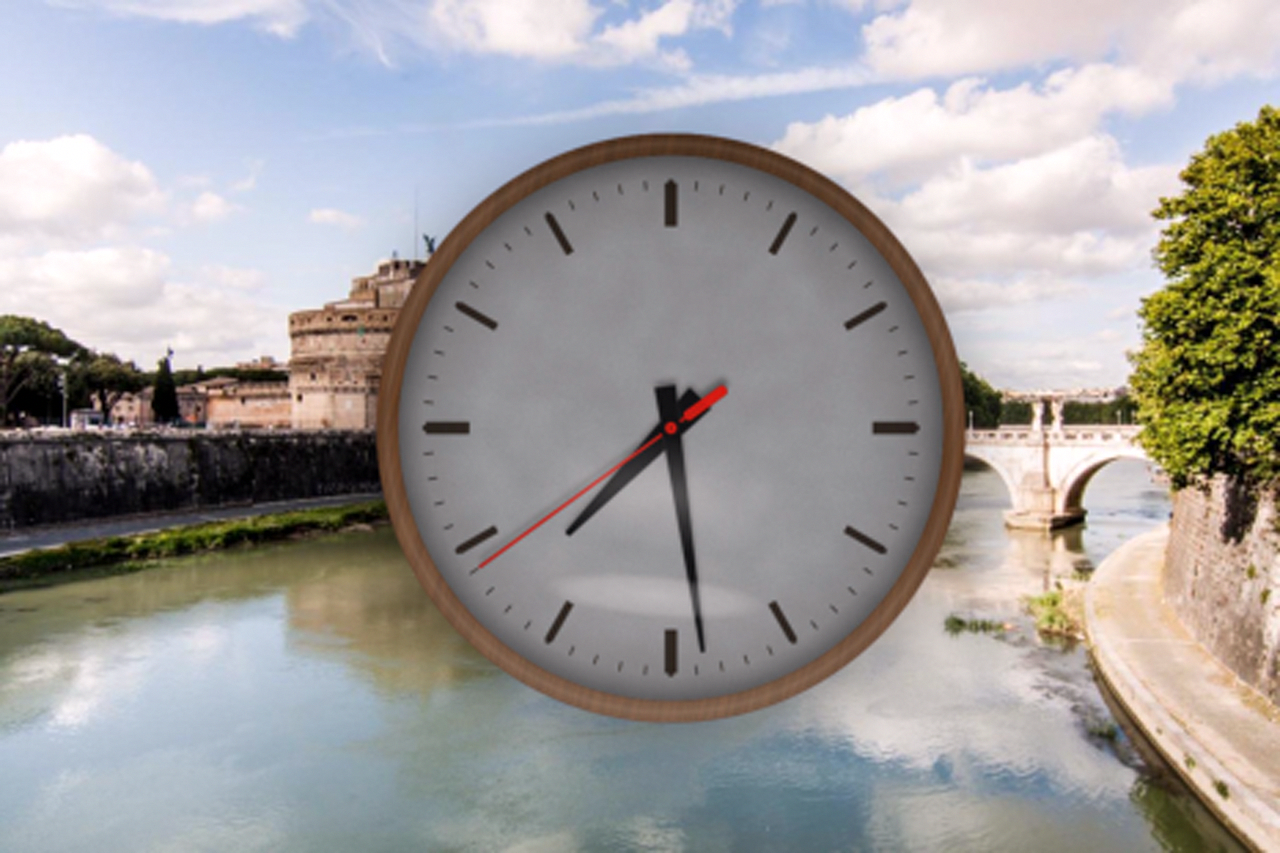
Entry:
7 h 28 min 39 s
